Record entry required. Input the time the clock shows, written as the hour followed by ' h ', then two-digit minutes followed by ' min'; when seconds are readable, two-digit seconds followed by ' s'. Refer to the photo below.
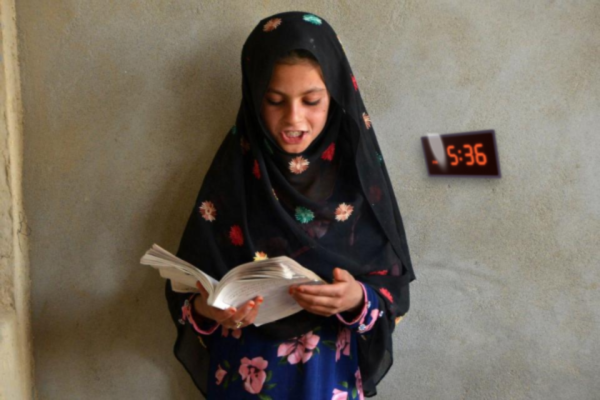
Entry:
5 h 36 min
